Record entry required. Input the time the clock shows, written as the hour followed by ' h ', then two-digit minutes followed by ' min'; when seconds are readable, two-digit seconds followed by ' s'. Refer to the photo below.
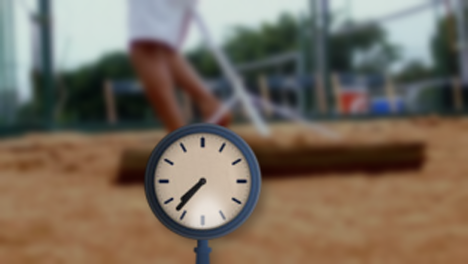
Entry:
7 h 37 min
